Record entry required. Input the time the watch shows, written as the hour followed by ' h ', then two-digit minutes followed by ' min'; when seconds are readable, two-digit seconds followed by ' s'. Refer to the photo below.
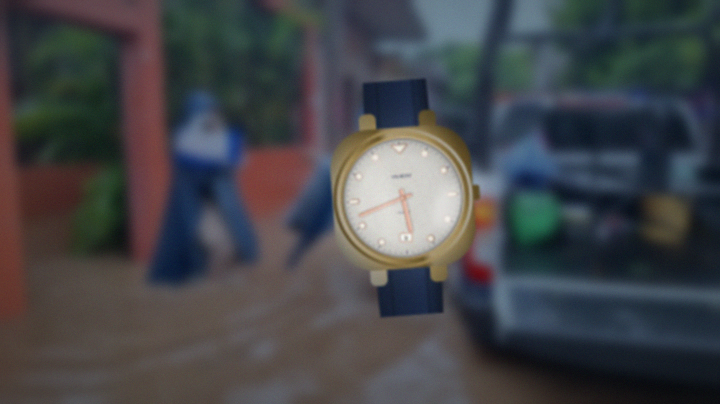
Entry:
5 h 42 min
